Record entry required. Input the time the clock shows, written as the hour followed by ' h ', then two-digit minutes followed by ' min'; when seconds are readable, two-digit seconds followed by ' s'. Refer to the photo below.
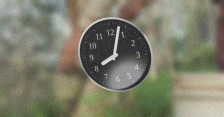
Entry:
8 h 03 min
